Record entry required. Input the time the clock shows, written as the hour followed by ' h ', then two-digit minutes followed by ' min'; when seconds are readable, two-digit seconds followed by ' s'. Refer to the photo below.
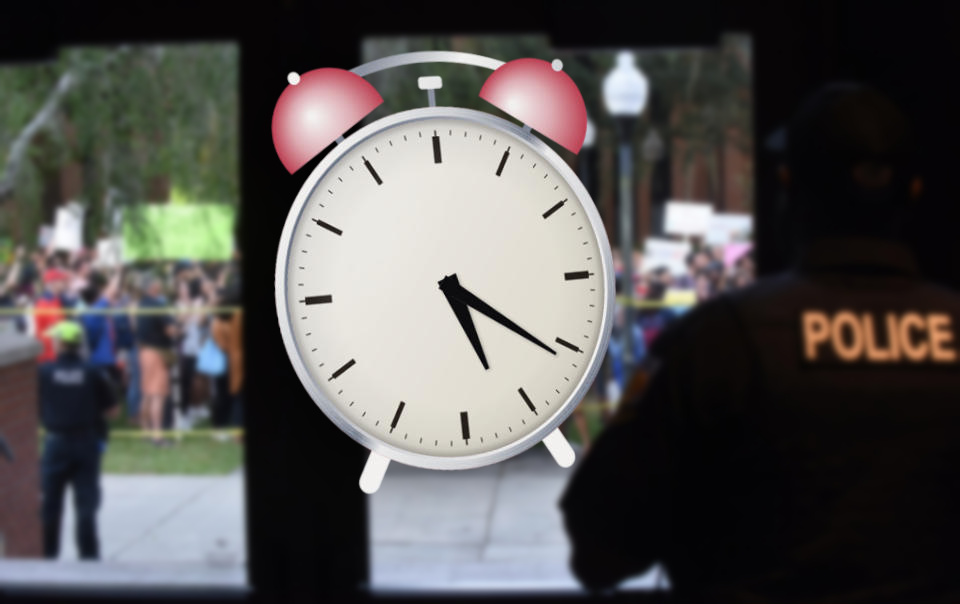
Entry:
5 h 21 min
